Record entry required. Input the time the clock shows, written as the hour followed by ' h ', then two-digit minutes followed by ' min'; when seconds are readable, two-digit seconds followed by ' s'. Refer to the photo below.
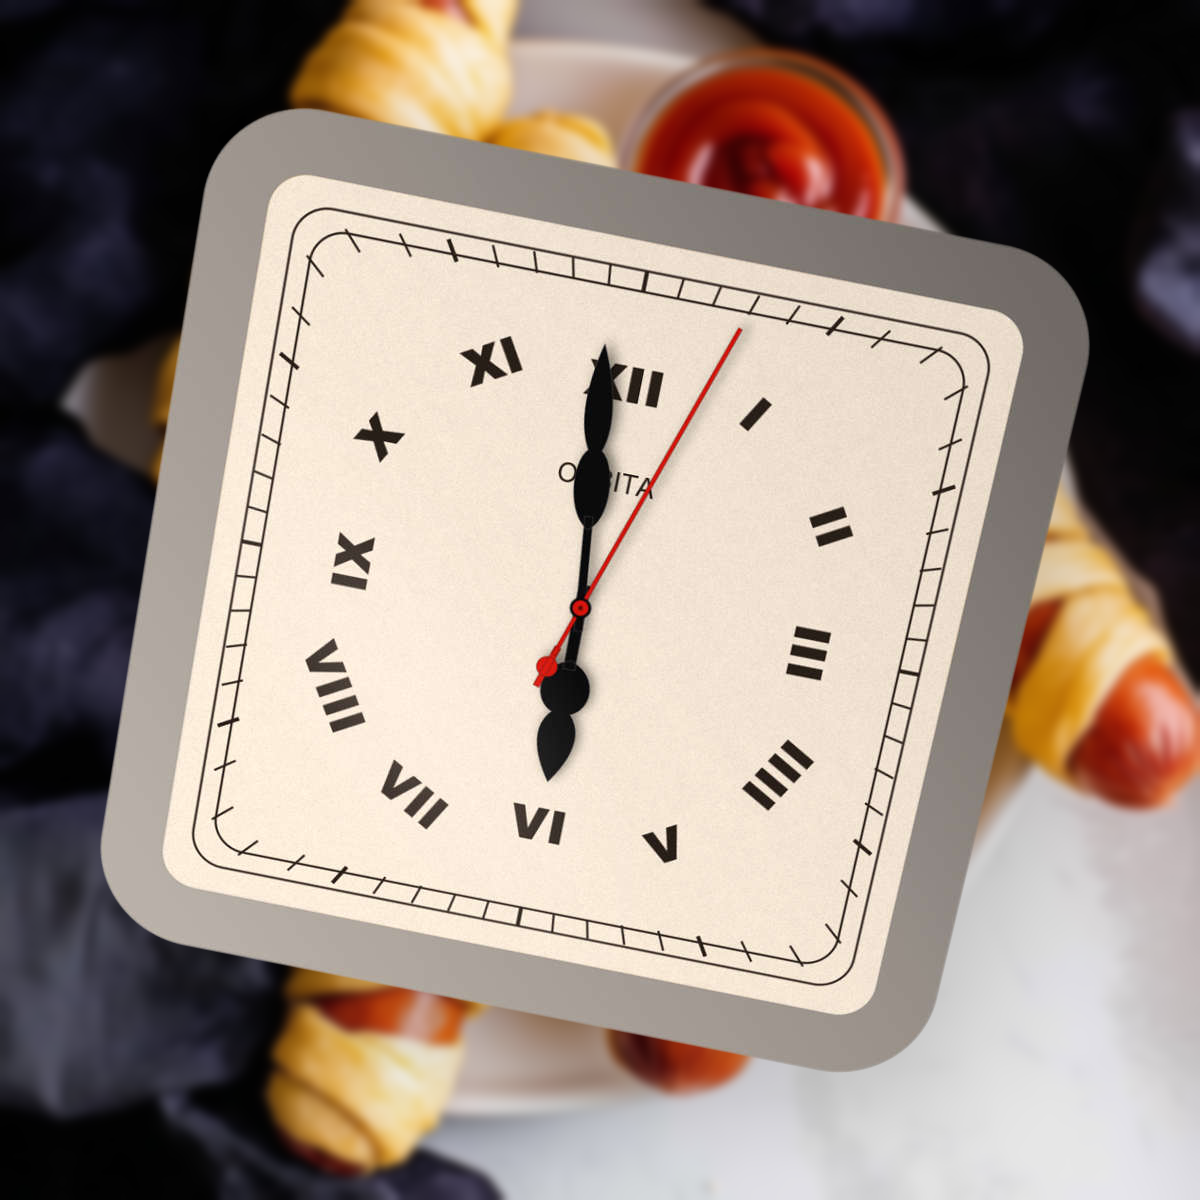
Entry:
5 h 59 min 03 s
